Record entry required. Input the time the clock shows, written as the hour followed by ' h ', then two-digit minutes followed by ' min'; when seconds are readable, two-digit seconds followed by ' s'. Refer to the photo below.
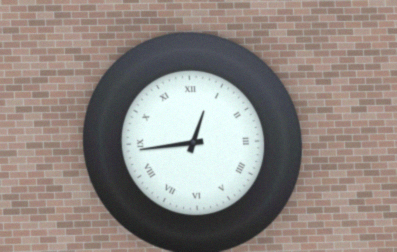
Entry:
12 h 44 min
